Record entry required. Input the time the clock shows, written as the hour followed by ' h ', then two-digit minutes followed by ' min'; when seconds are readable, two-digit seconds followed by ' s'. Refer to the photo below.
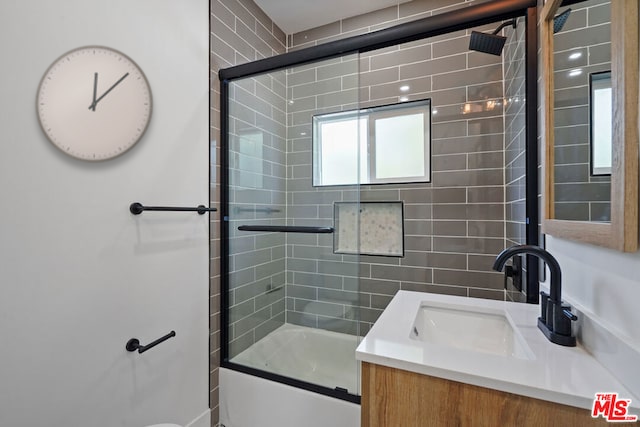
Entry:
12 h 08 min
